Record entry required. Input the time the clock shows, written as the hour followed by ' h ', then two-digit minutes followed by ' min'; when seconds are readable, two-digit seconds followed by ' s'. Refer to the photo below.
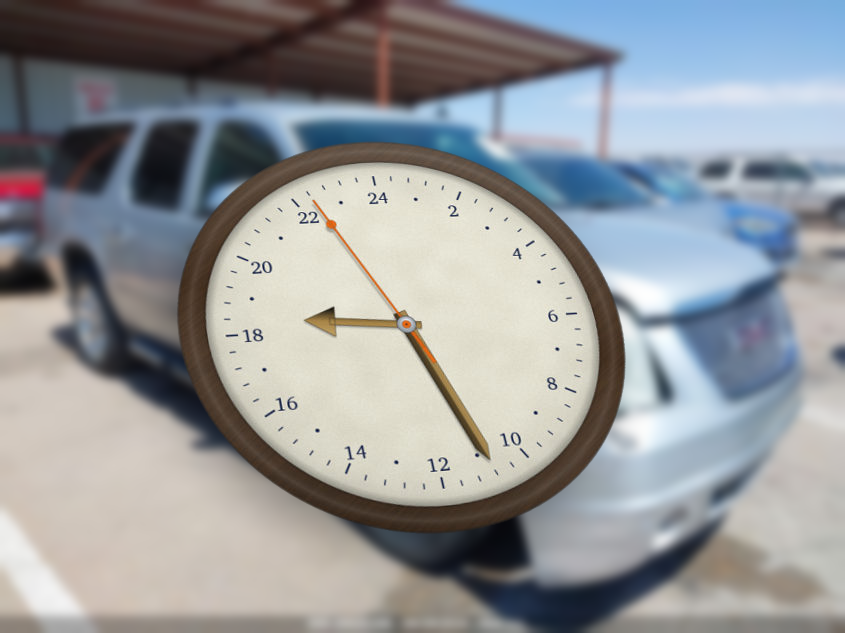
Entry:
18 h 26 min 56 s
